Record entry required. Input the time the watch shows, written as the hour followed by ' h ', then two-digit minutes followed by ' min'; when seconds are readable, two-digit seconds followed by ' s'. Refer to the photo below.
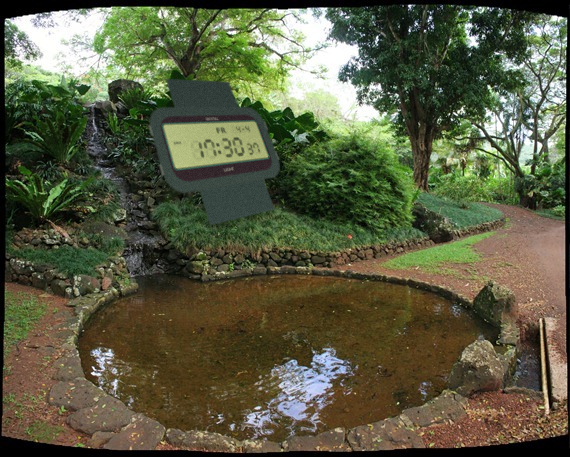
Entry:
17 h 30 min 37 s
